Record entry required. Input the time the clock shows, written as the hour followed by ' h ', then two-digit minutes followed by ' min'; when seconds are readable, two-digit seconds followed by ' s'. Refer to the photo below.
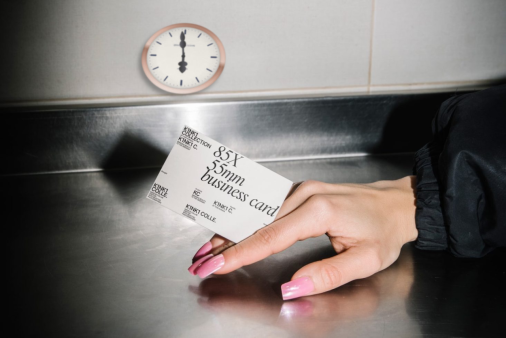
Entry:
5 h 59 min
